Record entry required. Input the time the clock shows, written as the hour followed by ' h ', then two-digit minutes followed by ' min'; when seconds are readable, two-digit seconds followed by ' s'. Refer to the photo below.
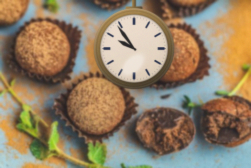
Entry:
9 h 54 min
